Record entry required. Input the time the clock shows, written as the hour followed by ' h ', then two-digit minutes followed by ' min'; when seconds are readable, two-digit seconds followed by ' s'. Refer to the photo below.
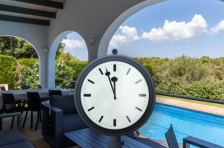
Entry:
11 h 57 min
